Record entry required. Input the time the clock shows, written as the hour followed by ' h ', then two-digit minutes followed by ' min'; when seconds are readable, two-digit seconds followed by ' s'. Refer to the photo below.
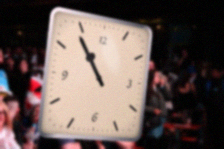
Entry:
10 h 54 min
